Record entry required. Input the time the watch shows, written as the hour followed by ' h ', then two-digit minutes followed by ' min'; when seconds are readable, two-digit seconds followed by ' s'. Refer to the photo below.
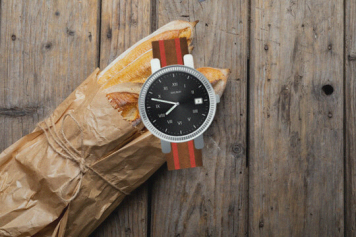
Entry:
7 h 48 min
